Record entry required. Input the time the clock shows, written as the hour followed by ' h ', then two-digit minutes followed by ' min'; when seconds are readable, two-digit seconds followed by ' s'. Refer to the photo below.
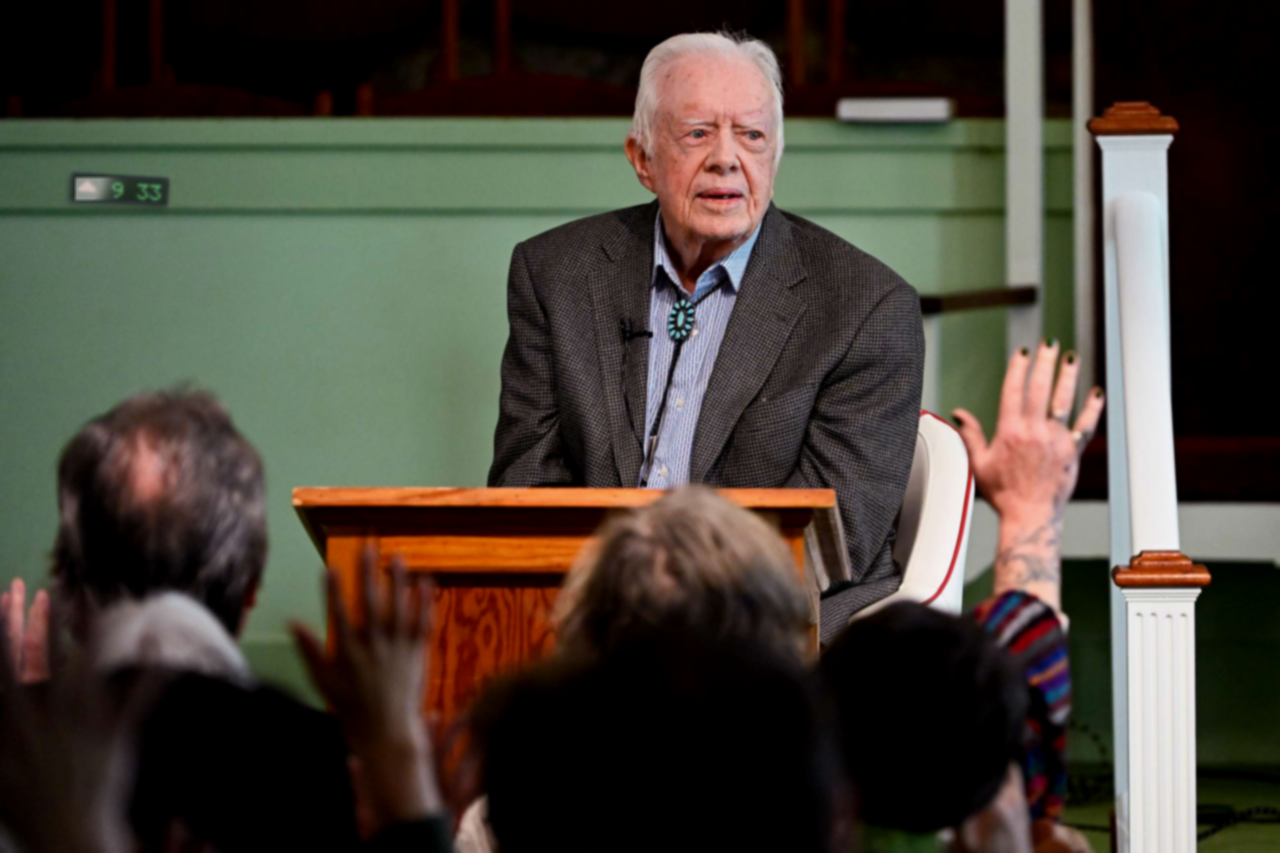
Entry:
9 h 33 min
